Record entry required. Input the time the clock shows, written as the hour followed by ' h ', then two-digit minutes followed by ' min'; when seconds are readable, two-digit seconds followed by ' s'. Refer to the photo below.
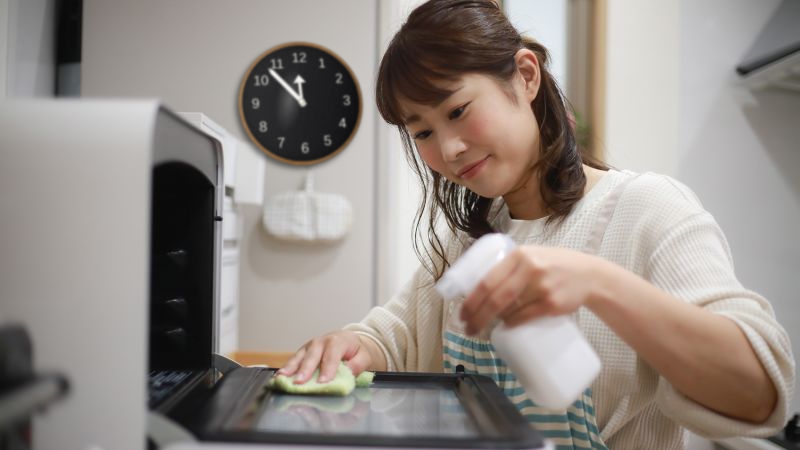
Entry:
11 h 53 min
